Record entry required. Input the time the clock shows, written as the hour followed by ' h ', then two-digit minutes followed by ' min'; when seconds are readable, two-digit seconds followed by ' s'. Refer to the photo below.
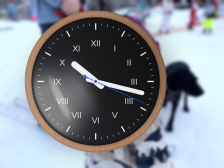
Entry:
10 h 17 min 19 s
